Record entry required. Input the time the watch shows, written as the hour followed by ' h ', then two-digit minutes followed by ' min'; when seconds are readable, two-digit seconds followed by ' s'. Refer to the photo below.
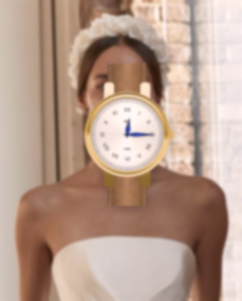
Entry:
12 h 15 min
